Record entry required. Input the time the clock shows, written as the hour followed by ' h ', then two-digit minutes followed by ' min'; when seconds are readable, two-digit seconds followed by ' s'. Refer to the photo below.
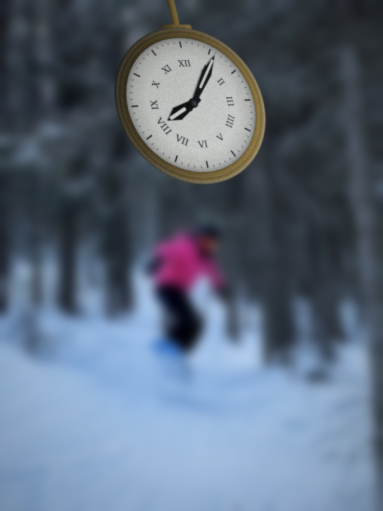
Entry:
8 h 06 min
